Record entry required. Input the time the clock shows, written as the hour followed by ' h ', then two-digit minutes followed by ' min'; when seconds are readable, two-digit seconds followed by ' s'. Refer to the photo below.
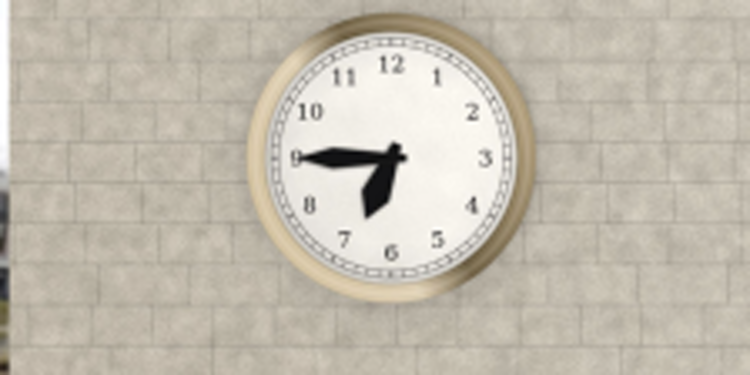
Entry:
6 h 45 min
